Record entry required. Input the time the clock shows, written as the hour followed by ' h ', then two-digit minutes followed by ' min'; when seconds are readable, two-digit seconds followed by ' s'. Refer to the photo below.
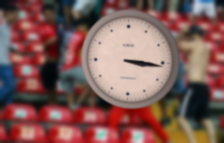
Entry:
3 h 16 min
